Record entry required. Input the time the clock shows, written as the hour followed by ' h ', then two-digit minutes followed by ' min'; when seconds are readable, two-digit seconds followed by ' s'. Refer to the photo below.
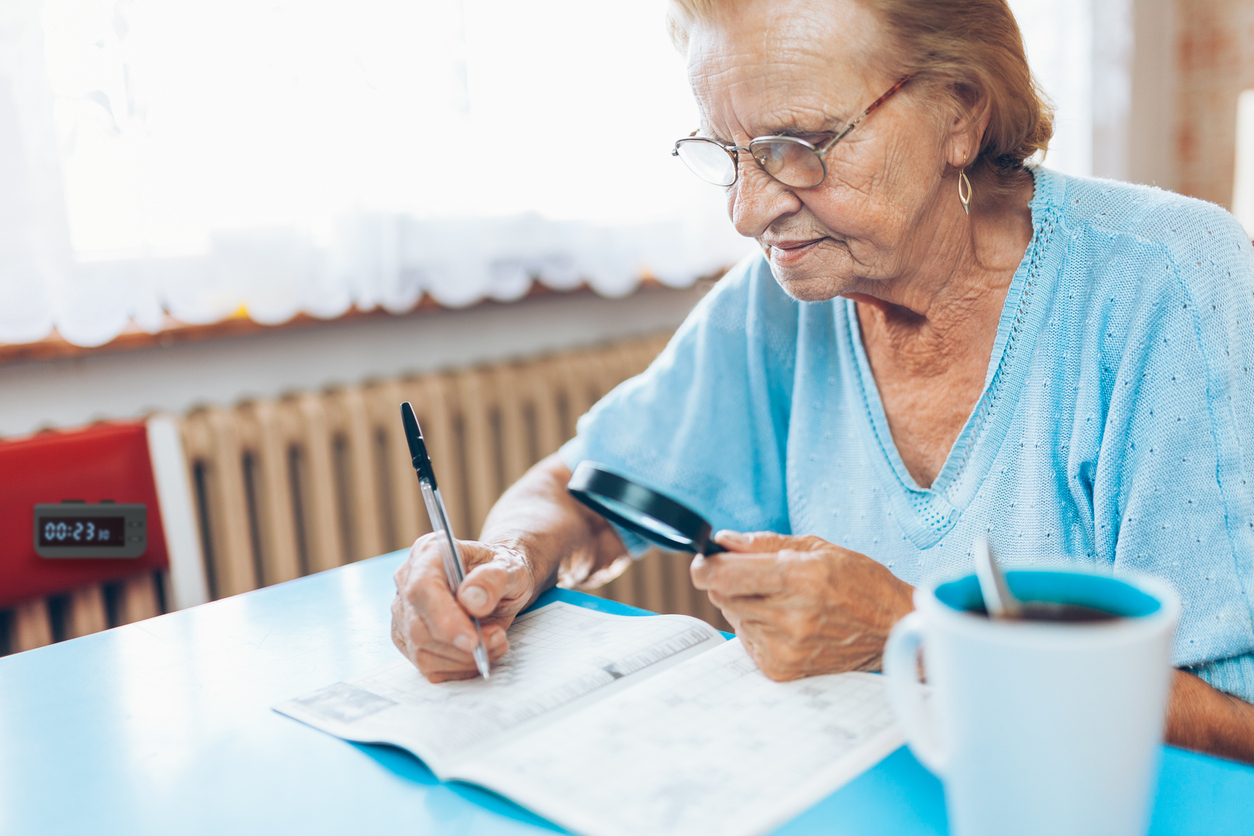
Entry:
0 h 23 min
